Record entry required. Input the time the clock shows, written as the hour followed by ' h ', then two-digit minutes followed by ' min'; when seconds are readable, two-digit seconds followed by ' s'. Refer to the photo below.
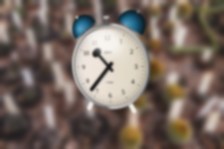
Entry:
10 h 37 min
